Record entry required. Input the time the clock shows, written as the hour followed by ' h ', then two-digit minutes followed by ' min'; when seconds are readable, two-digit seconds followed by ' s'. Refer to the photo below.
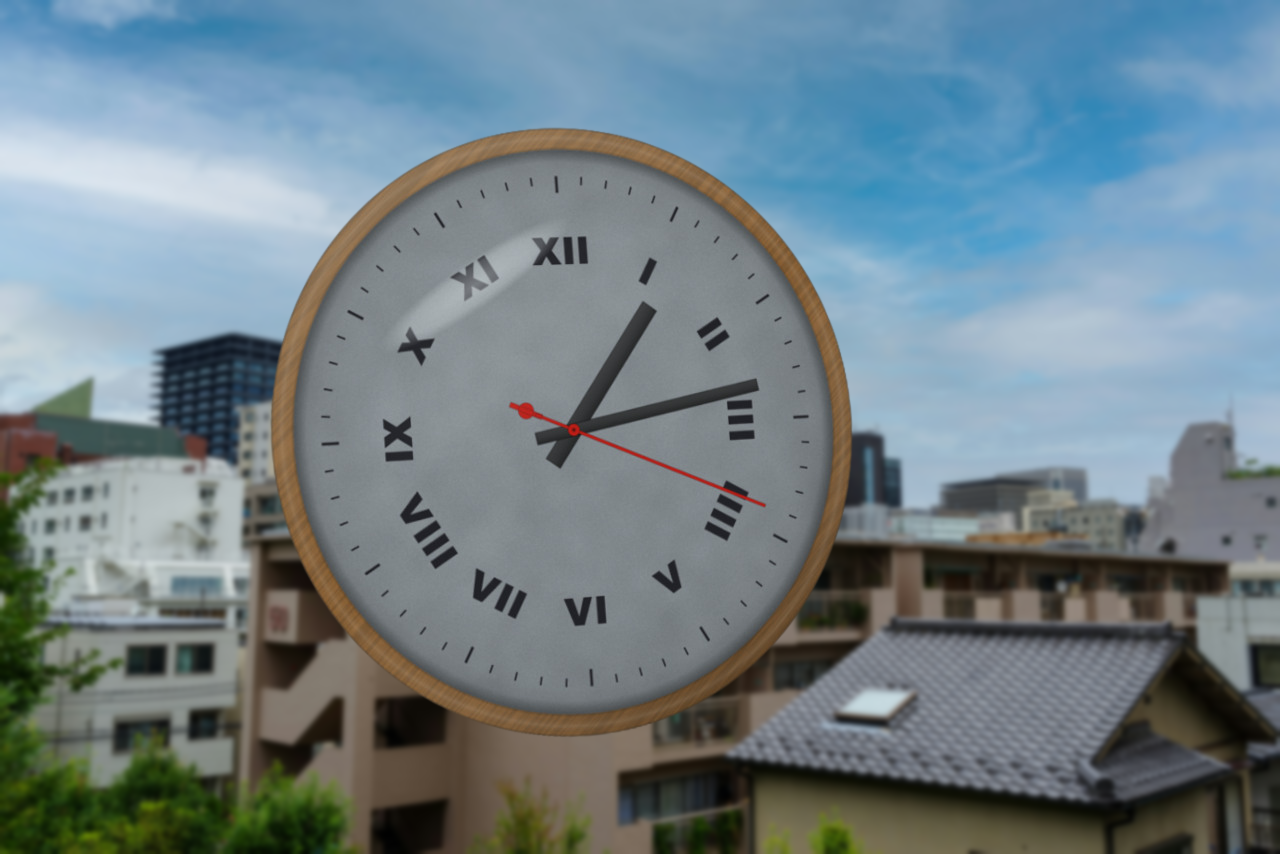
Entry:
1 h 13 min 19 s
